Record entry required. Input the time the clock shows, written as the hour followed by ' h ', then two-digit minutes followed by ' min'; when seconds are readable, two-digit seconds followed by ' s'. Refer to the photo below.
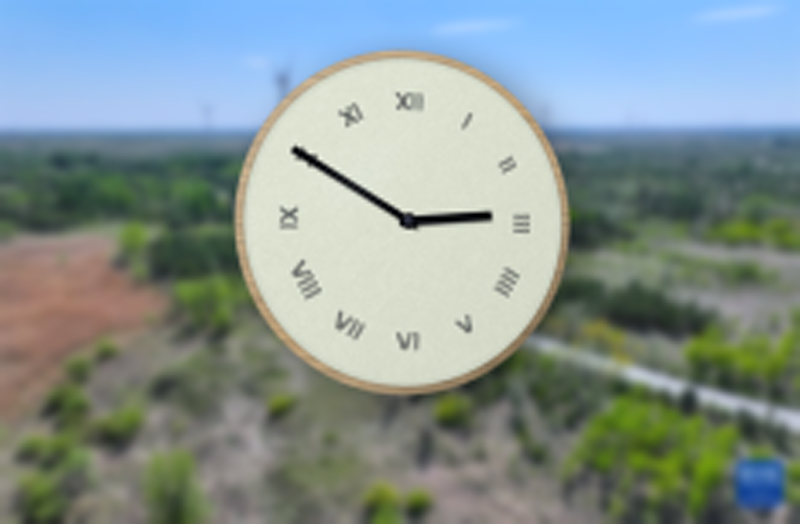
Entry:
2 h 50 min
